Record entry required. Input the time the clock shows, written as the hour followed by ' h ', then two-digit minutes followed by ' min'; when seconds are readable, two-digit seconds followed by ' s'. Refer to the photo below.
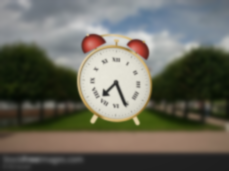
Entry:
7 h 26 min
